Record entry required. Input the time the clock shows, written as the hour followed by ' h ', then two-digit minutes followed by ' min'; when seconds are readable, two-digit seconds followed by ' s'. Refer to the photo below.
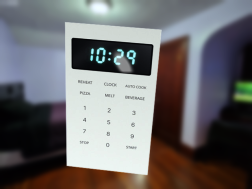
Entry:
10 h 29 min
